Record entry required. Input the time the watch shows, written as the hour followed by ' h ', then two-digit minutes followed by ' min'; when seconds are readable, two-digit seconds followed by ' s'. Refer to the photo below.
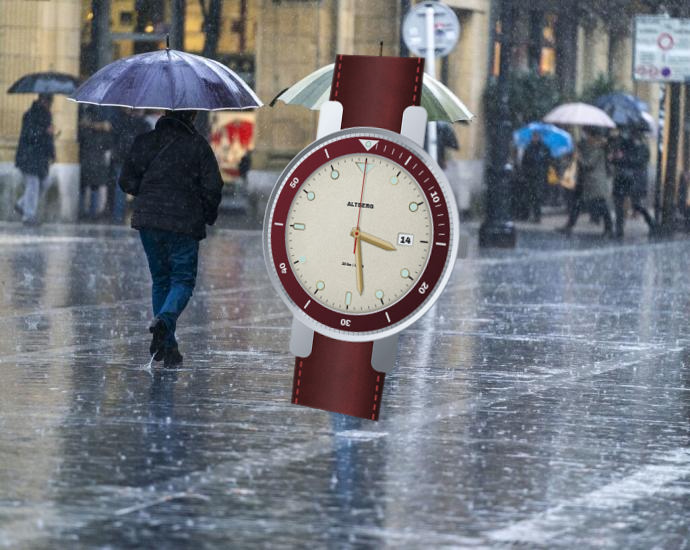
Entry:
3 h 28 min 00 s
